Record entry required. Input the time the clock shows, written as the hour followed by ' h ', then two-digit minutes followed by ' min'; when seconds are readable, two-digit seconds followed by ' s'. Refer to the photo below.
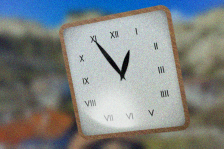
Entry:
12 h 55 min
